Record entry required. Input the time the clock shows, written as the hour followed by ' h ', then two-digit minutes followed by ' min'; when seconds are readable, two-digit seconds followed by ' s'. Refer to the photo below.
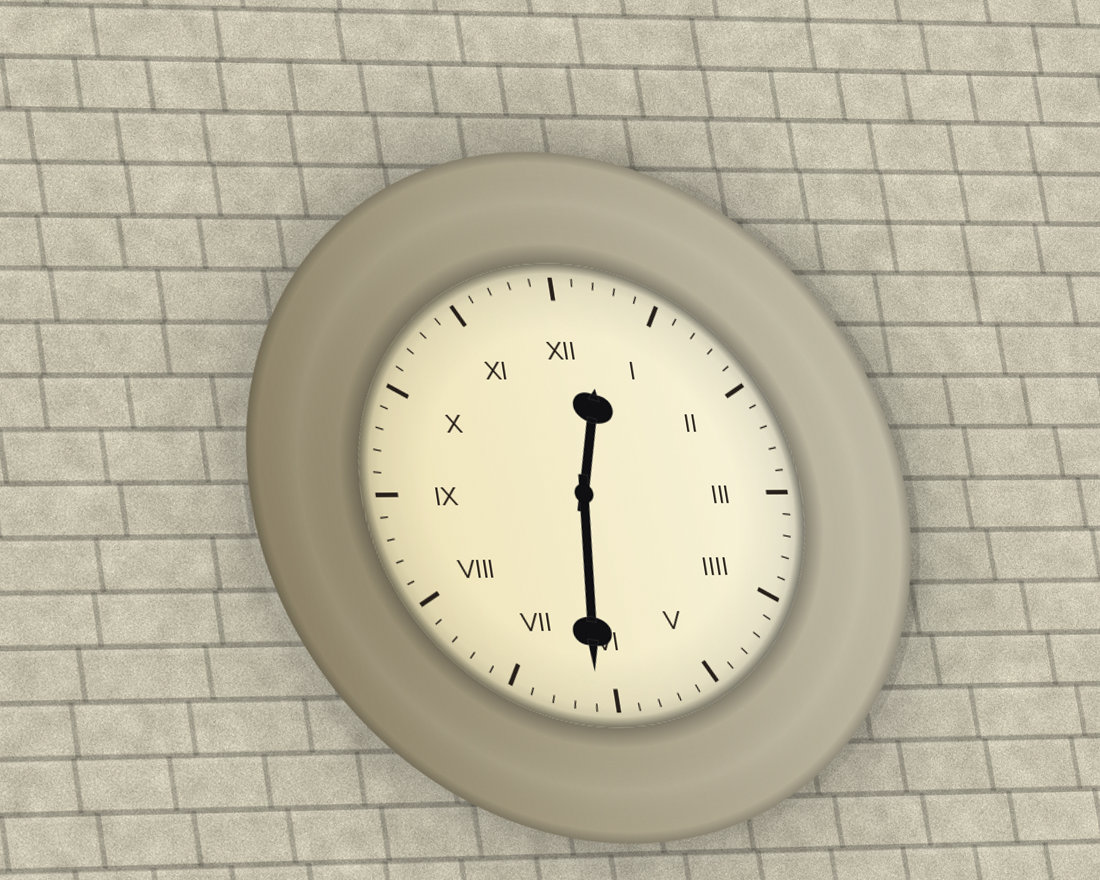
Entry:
12 h 31 min
